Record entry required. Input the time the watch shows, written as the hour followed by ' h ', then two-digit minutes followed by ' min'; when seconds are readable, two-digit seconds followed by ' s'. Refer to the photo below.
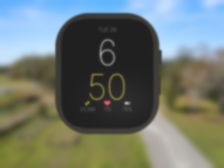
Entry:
6 h 50 min
